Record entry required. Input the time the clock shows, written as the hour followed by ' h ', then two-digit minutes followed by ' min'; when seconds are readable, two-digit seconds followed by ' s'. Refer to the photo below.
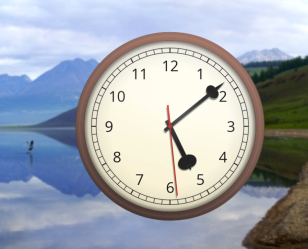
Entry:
5 h 08 min 29 s
